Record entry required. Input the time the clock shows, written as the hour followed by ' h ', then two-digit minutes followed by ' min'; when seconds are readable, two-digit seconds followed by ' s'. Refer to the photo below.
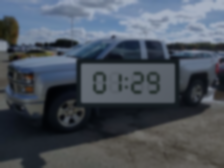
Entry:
1 h 29 min
